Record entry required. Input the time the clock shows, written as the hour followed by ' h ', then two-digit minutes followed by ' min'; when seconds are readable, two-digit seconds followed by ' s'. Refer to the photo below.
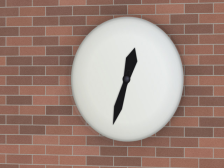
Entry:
12 h 33 min
